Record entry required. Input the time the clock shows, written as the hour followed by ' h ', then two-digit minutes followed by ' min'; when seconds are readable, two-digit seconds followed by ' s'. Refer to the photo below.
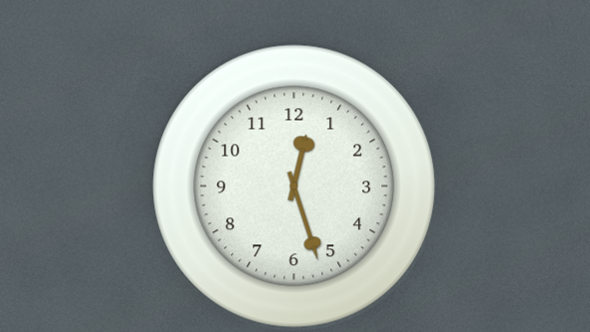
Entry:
12 h 27 min
